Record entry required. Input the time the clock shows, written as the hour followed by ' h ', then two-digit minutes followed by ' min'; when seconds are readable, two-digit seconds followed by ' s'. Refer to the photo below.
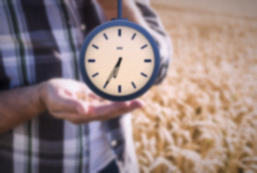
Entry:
6 h 35 min
